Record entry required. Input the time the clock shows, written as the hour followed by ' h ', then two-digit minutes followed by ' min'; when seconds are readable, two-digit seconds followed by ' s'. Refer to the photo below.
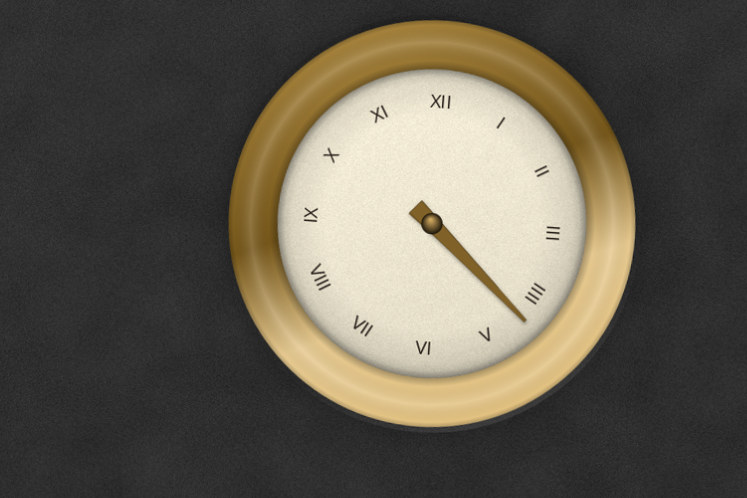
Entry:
4 h 22 min
